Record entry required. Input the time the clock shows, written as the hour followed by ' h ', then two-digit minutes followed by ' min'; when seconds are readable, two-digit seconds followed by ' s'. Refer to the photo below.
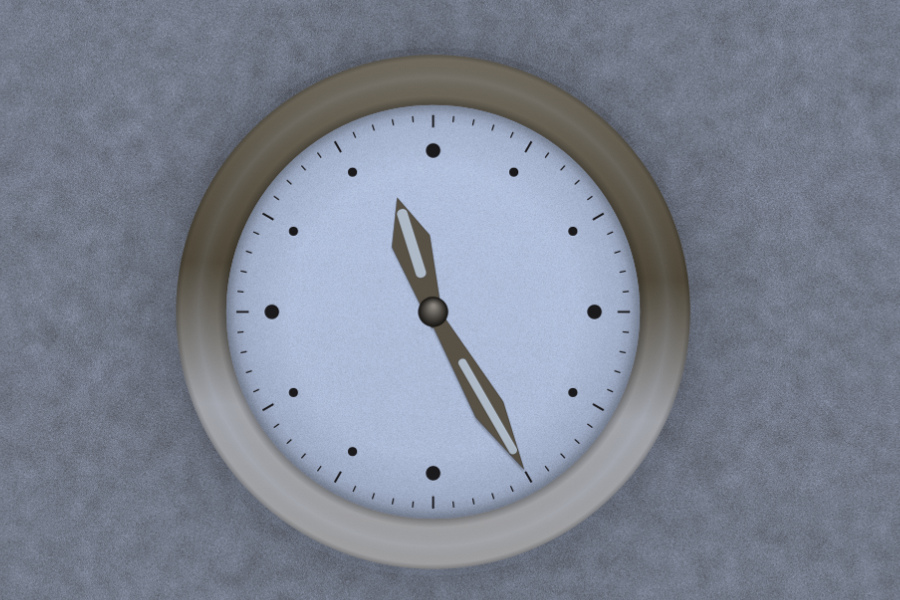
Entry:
11 h 25 min
